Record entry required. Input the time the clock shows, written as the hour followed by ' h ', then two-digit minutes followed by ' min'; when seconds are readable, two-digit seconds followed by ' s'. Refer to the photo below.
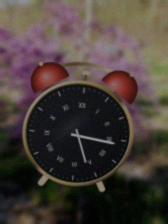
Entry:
5 h 16 min
